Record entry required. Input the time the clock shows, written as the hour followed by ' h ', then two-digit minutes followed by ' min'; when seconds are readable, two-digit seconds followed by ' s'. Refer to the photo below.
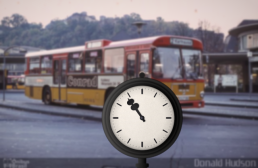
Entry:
10 h 54 min
